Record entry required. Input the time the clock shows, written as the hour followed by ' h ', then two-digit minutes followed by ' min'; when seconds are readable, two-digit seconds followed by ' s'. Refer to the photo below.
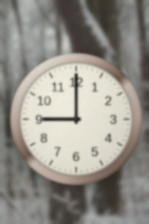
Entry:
9 h 00 min
